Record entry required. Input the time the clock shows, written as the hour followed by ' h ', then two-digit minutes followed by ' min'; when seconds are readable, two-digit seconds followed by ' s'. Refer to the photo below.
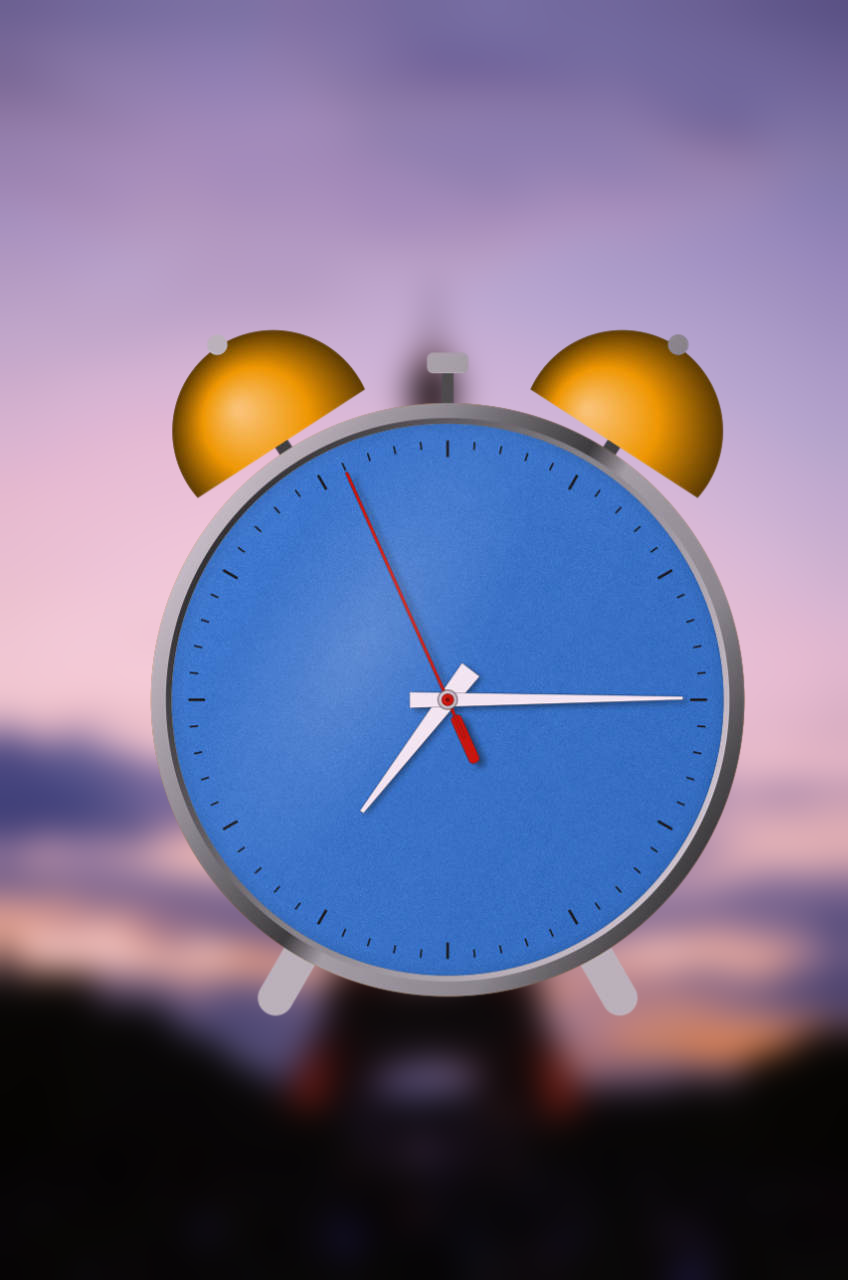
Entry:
7 h 14 min 56 s
